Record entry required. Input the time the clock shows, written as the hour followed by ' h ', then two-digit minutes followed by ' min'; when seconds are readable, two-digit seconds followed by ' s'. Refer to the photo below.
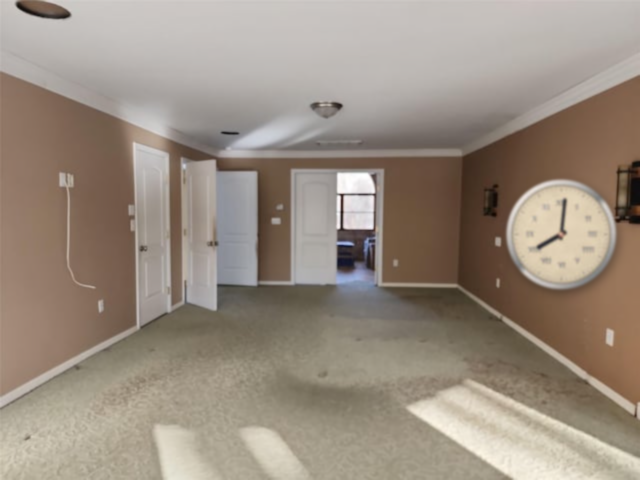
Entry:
8 h 01 min
